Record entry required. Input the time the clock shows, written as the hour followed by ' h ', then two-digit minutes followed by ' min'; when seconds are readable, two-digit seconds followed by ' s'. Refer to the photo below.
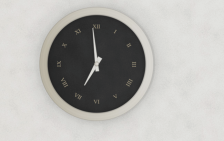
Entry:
6 h 59 min
